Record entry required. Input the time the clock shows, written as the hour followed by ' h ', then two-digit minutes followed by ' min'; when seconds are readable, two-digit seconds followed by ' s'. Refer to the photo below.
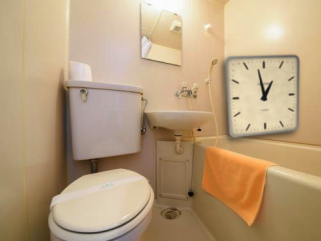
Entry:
12 h 58 min
